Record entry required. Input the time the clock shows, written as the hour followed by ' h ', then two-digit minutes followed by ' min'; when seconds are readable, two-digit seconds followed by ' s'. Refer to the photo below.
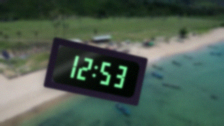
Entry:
12 h 53 min
